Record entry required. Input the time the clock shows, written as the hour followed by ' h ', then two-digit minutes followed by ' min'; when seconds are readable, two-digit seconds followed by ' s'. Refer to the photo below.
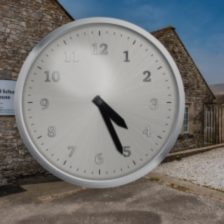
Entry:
4 h 26 min
